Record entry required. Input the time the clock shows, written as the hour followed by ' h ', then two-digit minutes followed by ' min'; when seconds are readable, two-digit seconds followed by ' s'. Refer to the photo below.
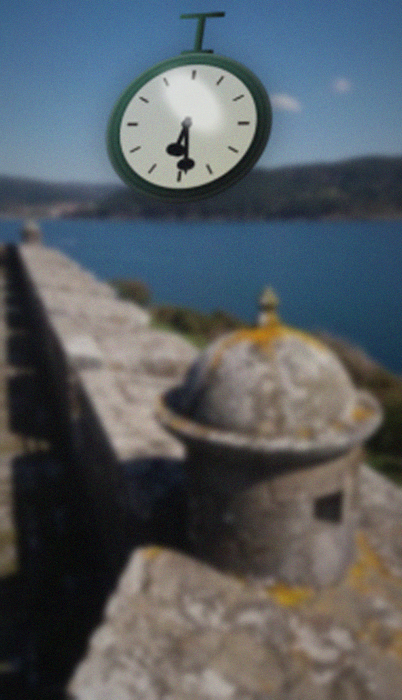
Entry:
6 h 29 min
